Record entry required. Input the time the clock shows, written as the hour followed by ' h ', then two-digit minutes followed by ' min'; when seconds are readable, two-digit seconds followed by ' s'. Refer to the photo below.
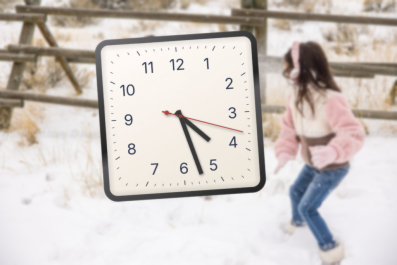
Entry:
4 h 27 min 18 s
